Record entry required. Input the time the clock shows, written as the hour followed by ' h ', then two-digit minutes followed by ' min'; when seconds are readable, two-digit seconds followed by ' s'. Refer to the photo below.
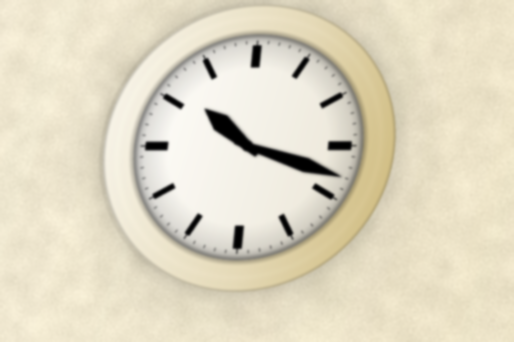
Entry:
10 h 18 min
